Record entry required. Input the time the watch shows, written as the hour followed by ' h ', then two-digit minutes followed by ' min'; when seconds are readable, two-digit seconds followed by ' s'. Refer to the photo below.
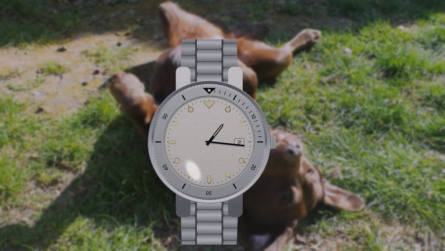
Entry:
1 h 16 min
